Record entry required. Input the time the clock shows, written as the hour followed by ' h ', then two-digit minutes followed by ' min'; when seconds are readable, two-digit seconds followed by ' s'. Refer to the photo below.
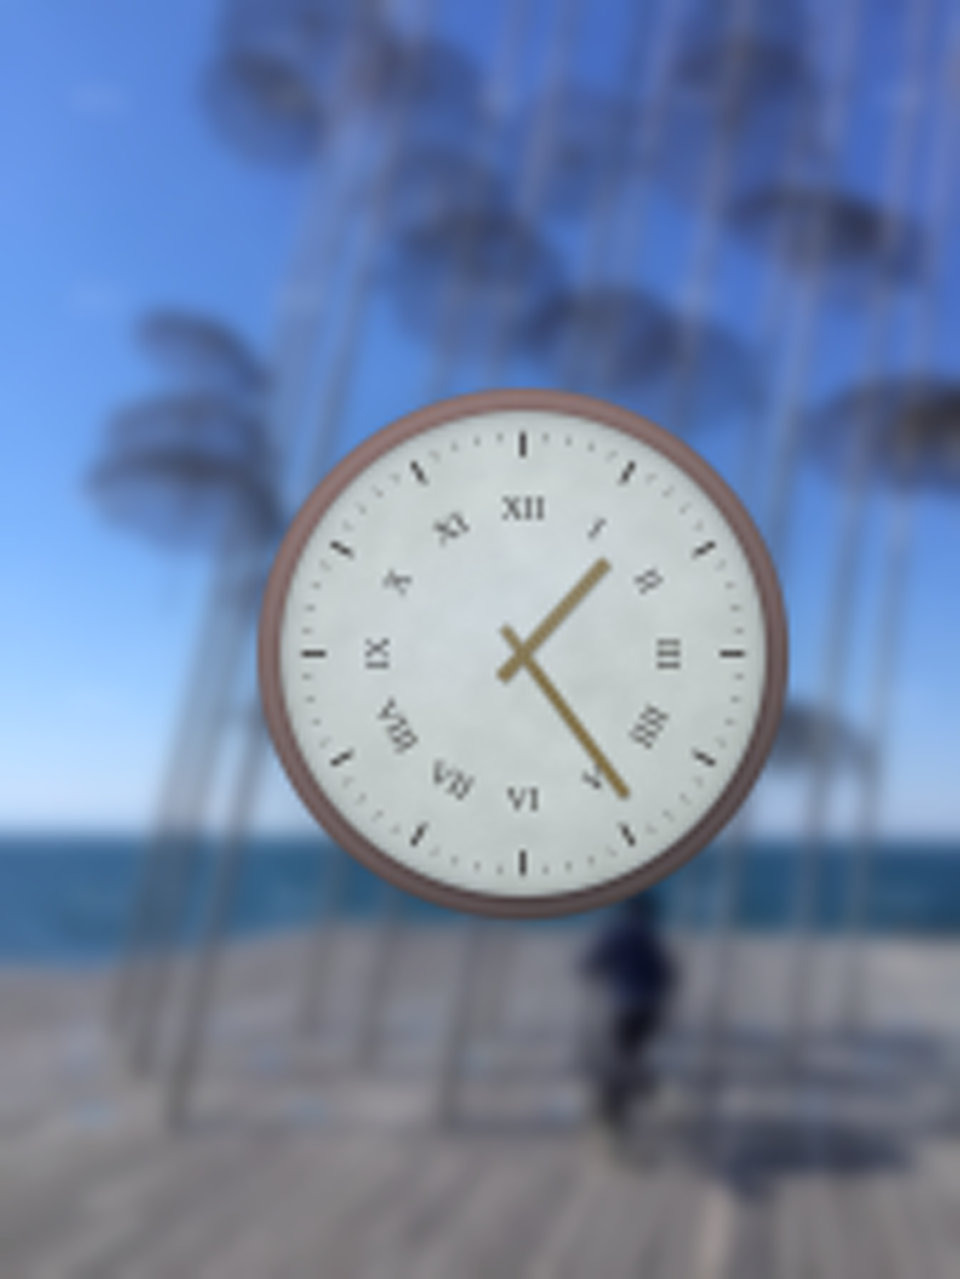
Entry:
1 h 24 min
